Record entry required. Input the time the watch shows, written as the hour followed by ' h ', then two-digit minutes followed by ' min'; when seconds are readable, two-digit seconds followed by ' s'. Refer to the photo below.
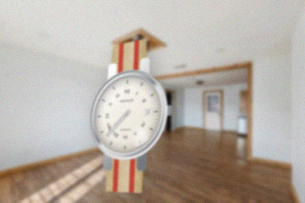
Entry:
7 h 38 min
